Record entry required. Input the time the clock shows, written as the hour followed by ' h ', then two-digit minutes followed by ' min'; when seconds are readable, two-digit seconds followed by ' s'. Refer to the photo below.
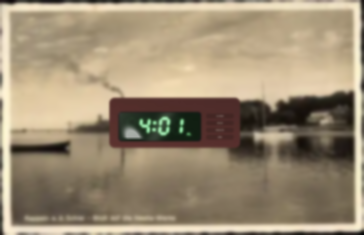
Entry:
4 h 01 min
